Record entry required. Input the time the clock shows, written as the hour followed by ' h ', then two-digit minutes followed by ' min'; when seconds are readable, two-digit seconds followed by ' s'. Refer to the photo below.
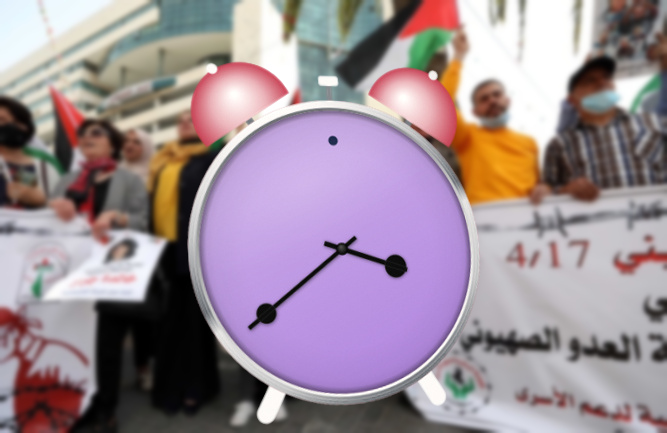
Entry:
3 h 39 min
